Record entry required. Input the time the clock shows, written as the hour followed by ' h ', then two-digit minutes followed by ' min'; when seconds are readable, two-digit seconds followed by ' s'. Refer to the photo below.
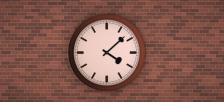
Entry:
4 h 08 min
